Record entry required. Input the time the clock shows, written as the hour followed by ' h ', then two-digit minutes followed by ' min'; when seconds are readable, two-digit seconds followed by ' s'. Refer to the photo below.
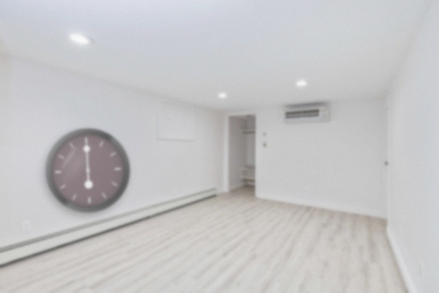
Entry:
6 h 00 min
